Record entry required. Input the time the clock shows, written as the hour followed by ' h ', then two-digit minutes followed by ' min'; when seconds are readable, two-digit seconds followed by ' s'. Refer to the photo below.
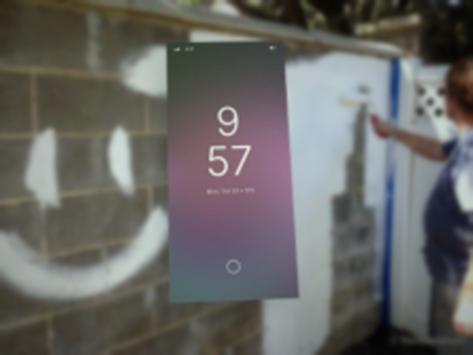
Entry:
9 h 57 min
